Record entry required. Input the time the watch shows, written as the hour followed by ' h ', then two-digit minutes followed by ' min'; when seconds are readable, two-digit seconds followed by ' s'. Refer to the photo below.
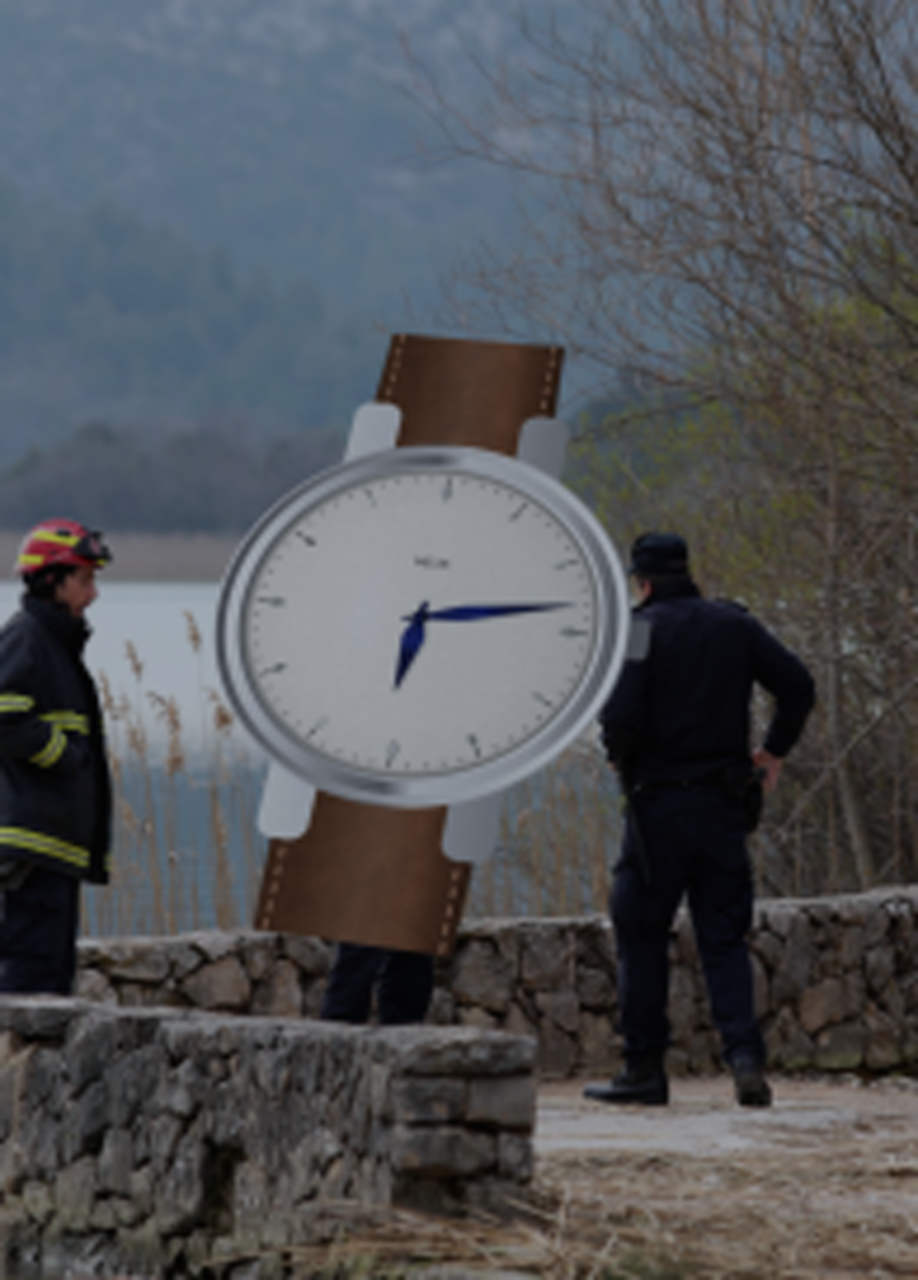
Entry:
6 h 13 min
